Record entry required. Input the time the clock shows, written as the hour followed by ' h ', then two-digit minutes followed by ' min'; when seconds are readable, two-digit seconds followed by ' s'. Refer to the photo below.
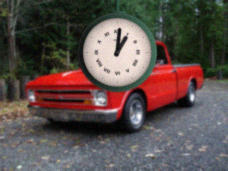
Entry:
1 h 01 min
